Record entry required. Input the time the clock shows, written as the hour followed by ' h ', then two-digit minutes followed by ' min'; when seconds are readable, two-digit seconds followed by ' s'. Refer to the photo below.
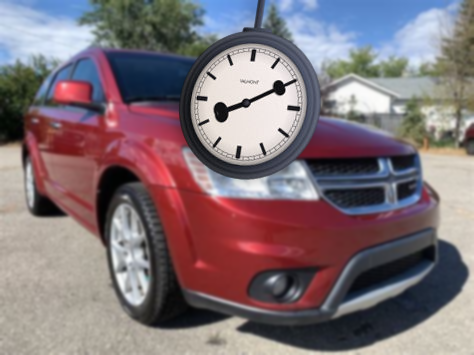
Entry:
8 h 10 min
